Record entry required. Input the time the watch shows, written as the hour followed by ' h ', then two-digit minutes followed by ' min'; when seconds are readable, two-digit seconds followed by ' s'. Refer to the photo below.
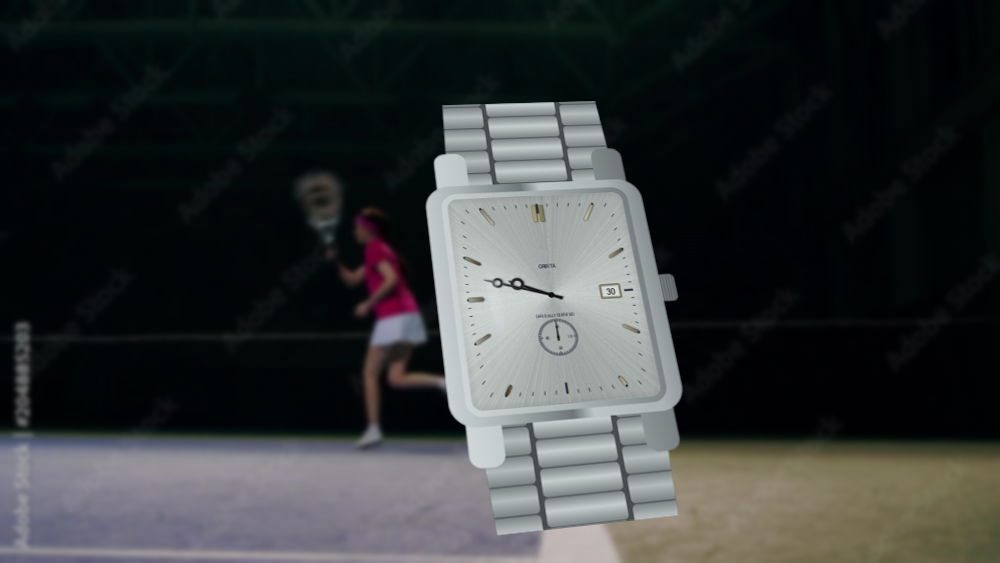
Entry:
9 h 48 min
